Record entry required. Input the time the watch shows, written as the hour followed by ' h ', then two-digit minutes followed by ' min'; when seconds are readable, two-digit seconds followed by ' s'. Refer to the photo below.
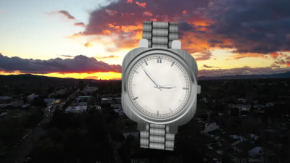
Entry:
2 h 53 min
